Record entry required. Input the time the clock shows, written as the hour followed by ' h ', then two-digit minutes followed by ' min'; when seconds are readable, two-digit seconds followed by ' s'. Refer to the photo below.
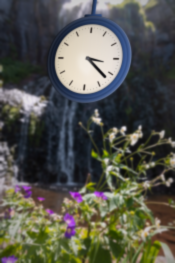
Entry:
3 h 22 min
